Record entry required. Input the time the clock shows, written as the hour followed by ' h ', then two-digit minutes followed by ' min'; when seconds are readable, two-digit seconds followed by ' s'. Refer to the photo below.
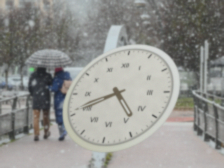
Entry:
4 h 41 min
